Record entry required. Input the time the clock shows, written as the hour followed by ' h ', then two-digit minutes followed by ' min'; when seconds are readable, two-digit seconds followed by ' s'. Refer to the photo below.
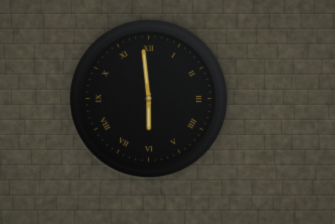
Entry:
5 h 59 min
